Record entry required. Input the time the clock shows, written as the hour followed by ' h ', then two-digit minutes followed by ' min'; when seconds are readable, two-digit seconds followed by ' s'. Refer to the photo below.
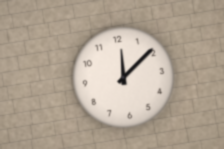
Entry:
12 h 09 min
